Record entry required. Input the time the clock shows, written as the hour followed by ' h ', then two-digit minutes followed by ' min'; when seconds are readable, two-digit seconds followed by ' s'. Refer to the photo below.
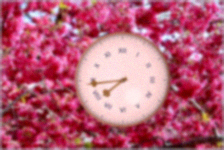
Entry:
7 h 44 min
